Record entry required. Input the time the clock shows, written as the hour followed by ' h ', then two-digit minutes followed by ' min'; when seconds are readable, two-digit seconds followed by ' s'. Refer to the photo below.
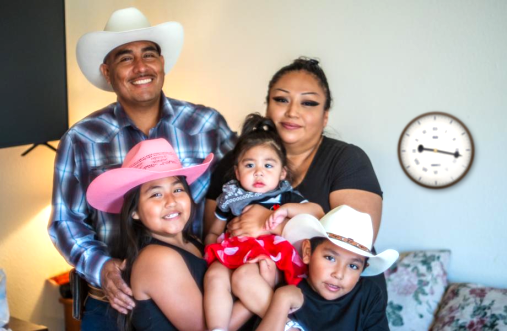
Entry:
9 h 17 min
